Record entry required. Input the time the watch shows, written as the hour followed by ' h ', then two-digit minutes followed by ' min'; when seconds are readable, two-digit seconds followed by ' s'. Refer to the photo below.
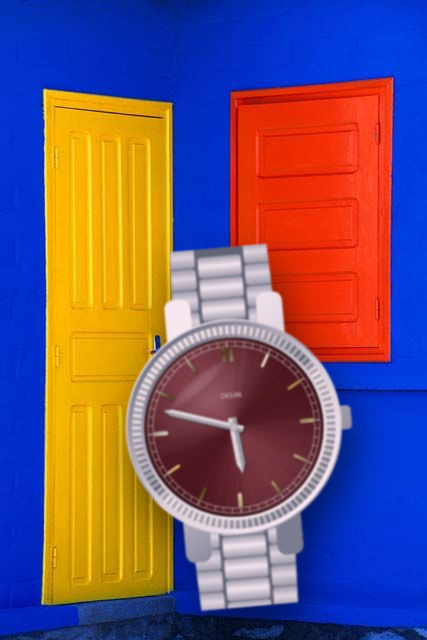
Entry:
5 h 48 min
